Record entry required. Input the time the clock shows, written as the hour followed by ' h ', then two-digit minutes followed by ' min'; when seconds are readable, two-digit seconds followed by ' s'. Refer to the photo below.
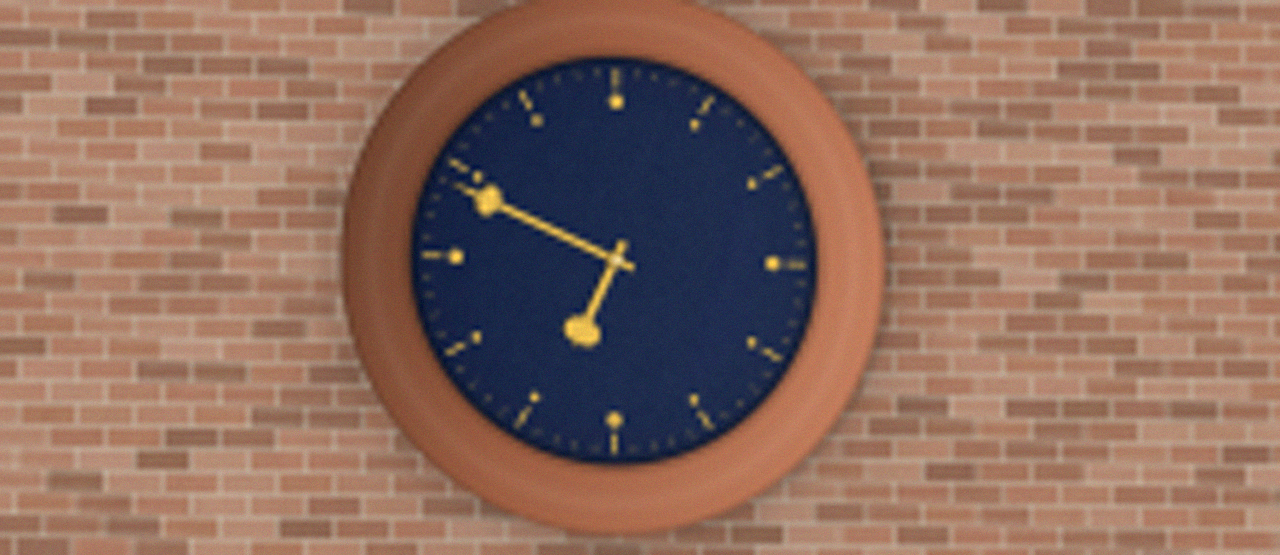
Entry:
6 h 49 min
